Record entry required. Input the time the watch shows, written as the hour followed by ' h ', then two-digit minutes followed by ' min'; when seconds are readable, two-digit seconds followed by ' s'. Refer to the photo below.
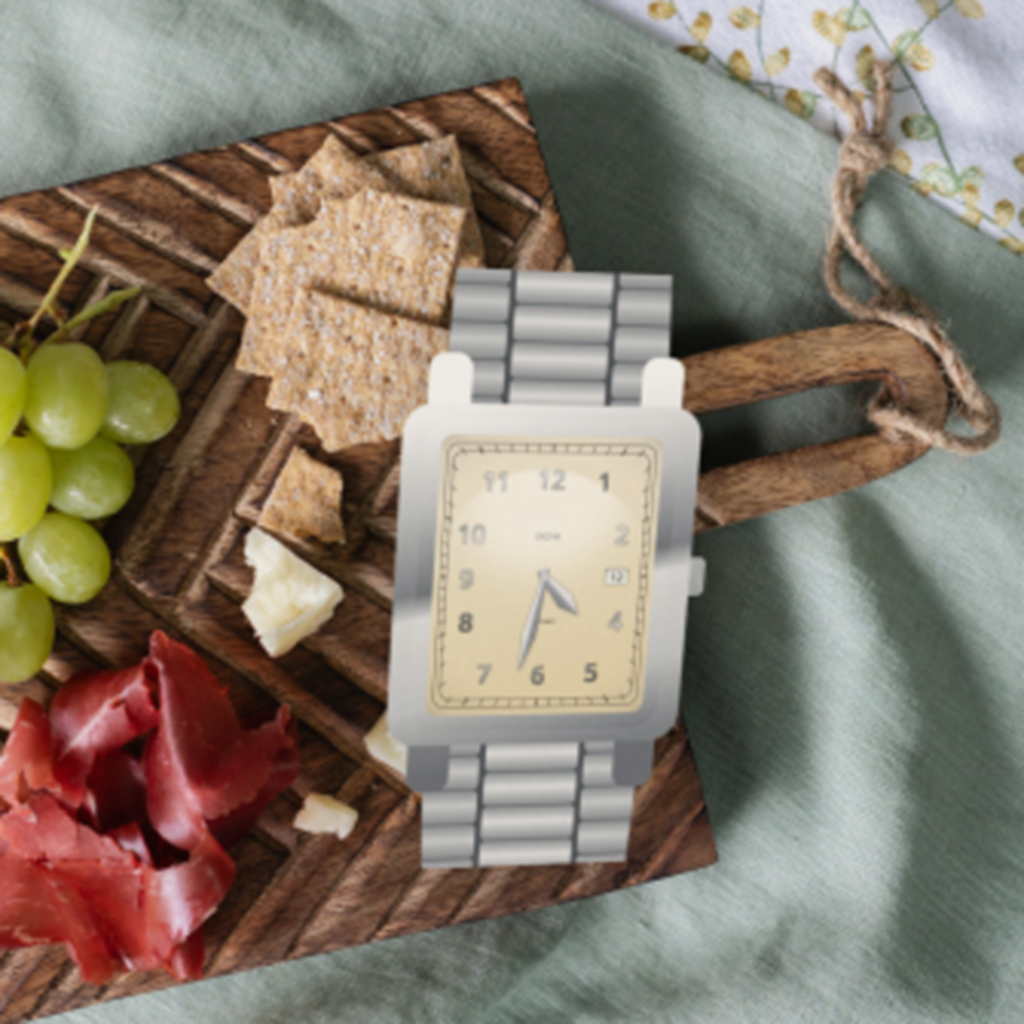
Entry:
4 h 32 min
